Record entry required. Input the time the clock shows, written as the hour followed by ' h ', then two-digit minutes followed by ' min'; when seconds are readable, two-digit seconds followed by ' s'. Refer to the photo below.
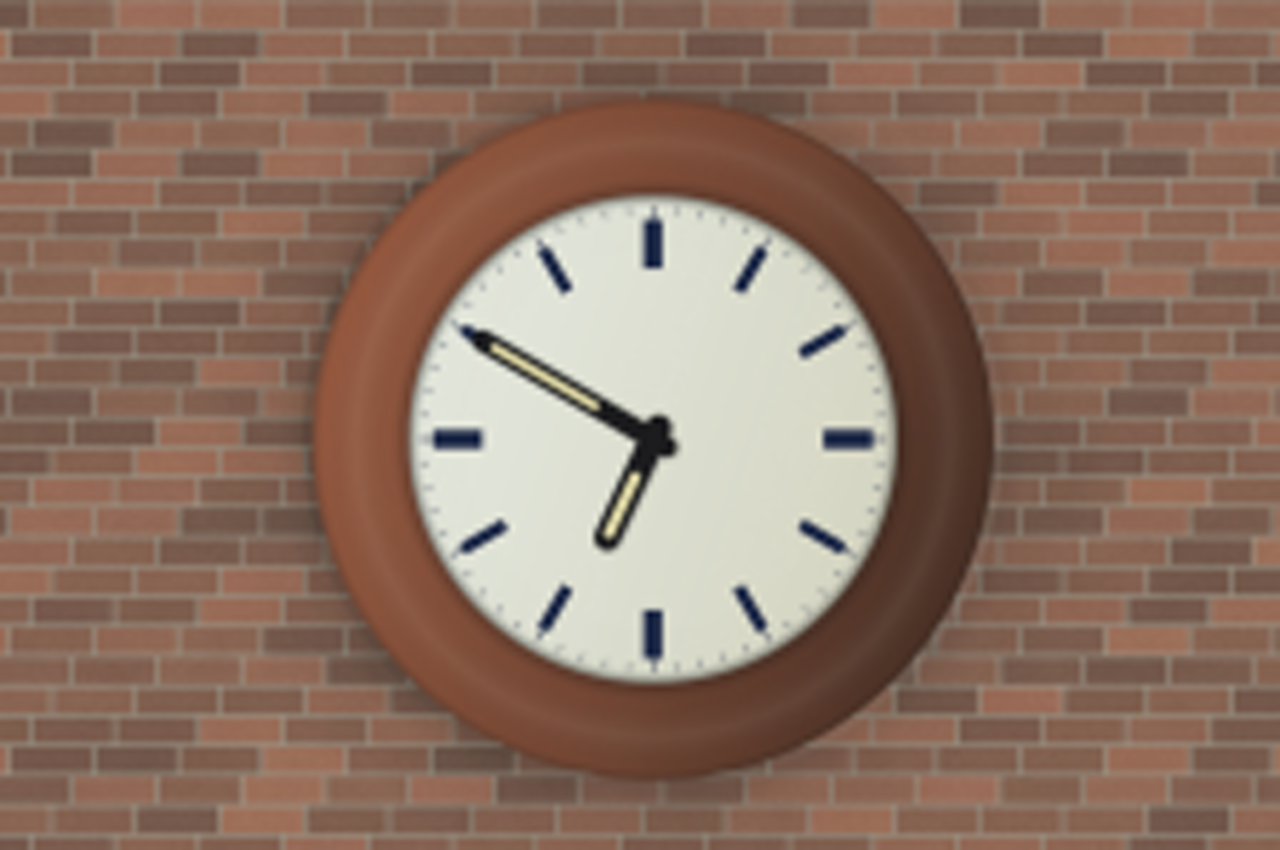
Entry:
6 h 50 min
